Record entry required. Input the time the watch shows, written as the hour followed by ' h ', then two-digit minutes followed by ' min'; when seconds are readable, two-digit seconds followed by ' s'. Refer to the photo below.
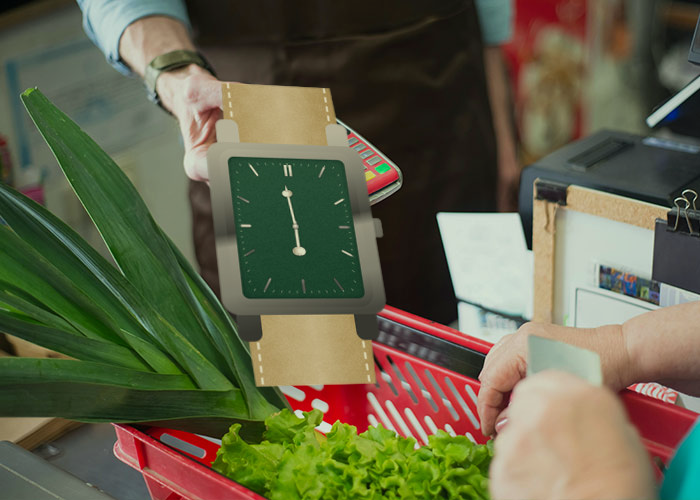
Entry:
5 h 59 min
